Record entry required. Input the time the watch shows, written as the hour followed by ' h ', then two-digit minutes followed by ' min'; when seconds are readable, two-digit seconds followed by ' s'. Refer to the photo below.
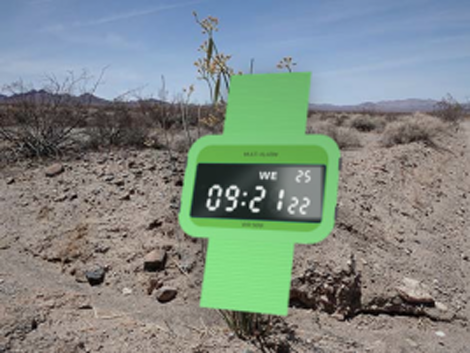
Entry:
9 h 21 min 22 s
